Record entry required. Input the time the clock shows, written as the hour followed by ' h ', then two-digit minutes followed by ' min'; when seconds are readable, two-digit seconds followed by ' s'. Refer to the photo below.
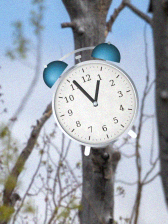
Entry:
12 h 56 min
